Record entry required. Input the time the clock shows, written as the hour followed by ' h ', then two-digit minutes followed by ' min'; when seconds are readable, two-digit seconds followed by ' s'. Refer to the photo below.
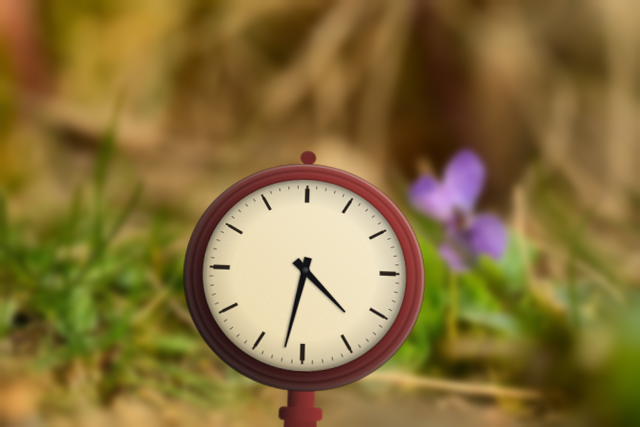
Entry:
4 h 32 min
